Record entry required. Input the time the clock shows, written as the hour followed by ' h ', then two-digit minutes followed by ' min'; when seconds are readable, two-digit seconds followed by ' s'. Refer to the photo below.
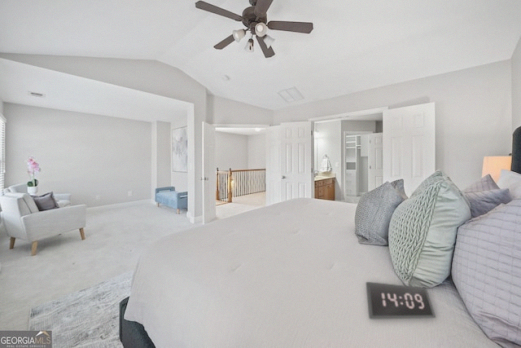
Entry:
14 h 09 min
